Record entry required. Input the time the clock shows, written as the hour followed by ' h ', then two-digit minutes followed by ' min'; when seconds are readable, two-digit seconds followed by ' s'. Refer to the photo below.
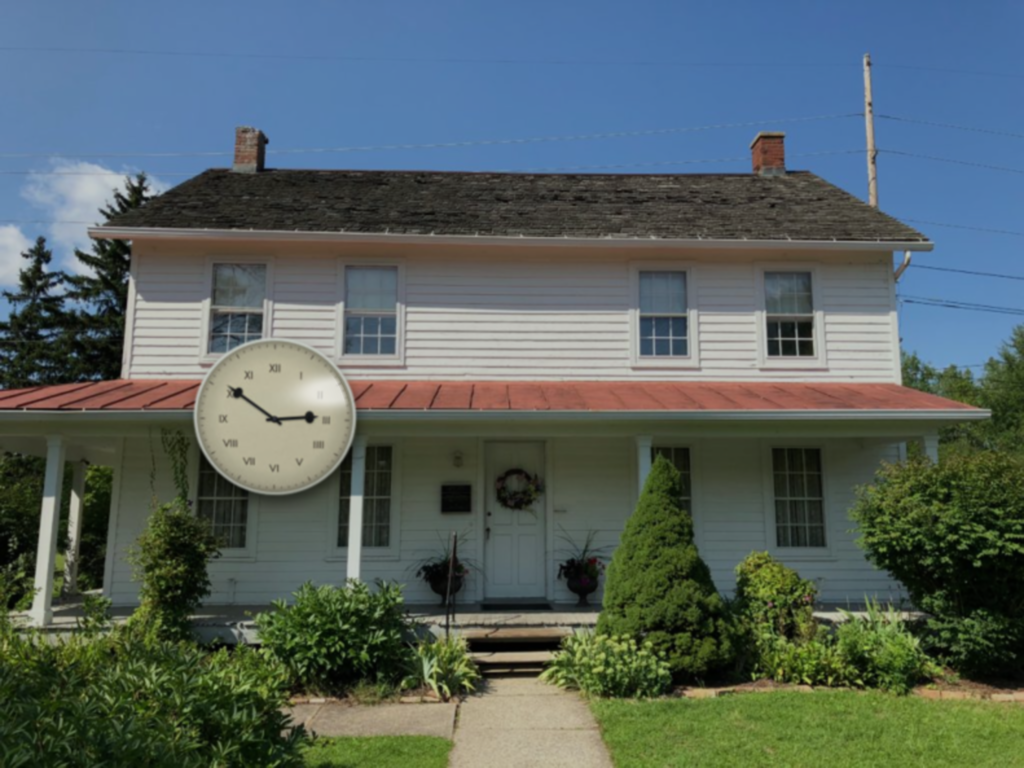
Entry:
2 h 51 min
